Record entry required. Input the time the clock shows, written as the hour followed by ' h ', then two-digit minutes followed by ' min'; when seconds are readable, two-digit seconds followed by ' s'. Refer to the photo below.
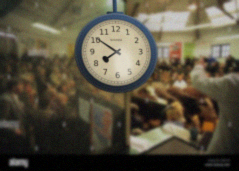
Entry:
7 h 51 min
